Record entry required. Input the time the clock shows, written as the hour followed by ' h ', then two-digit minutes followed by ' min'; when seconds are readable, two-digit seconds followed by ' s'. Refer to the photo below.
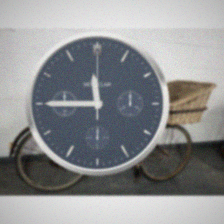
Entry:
11 h 45 min
